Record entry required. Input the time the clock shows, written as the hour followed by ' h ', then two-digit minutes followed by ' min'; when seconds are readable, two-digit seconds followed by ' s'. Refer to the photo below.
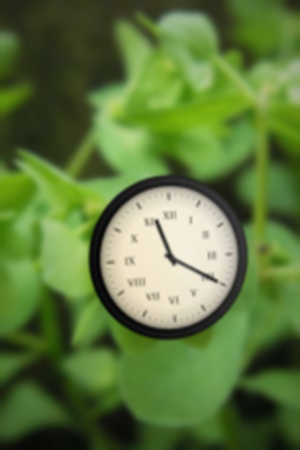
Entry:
11 h 20 min
